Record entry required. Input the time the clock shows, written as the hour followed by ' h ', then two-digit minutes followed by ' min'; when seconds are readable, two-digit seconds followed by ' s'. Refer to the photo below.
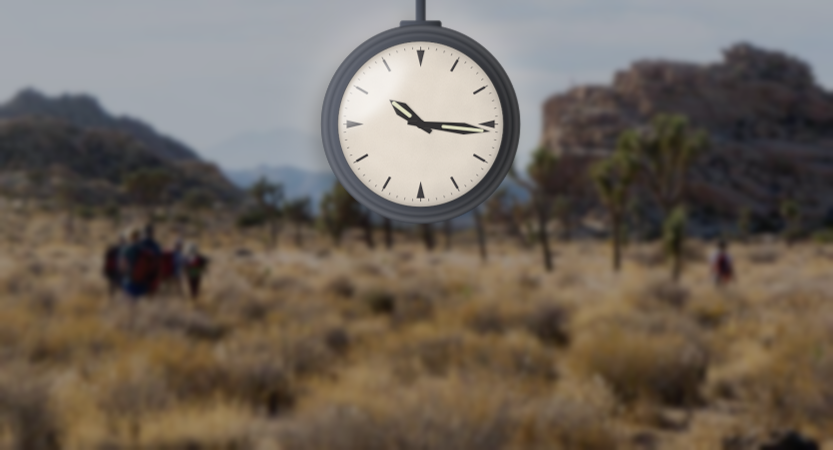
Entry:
10 h 16 min
